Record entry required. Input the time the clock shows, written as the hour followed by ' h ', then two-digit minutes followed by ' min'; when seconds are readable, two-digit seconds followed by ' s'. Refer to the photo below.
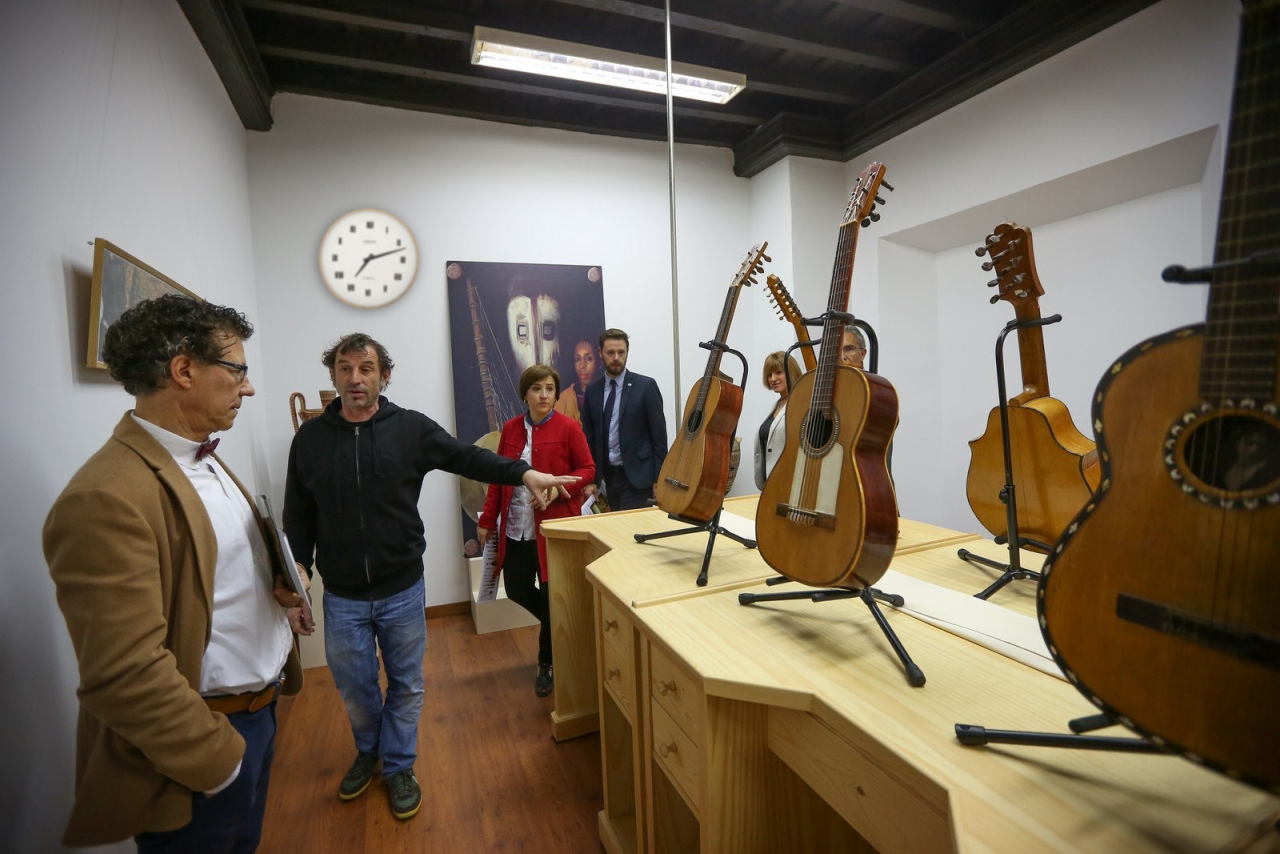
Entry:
7 h 12 min
